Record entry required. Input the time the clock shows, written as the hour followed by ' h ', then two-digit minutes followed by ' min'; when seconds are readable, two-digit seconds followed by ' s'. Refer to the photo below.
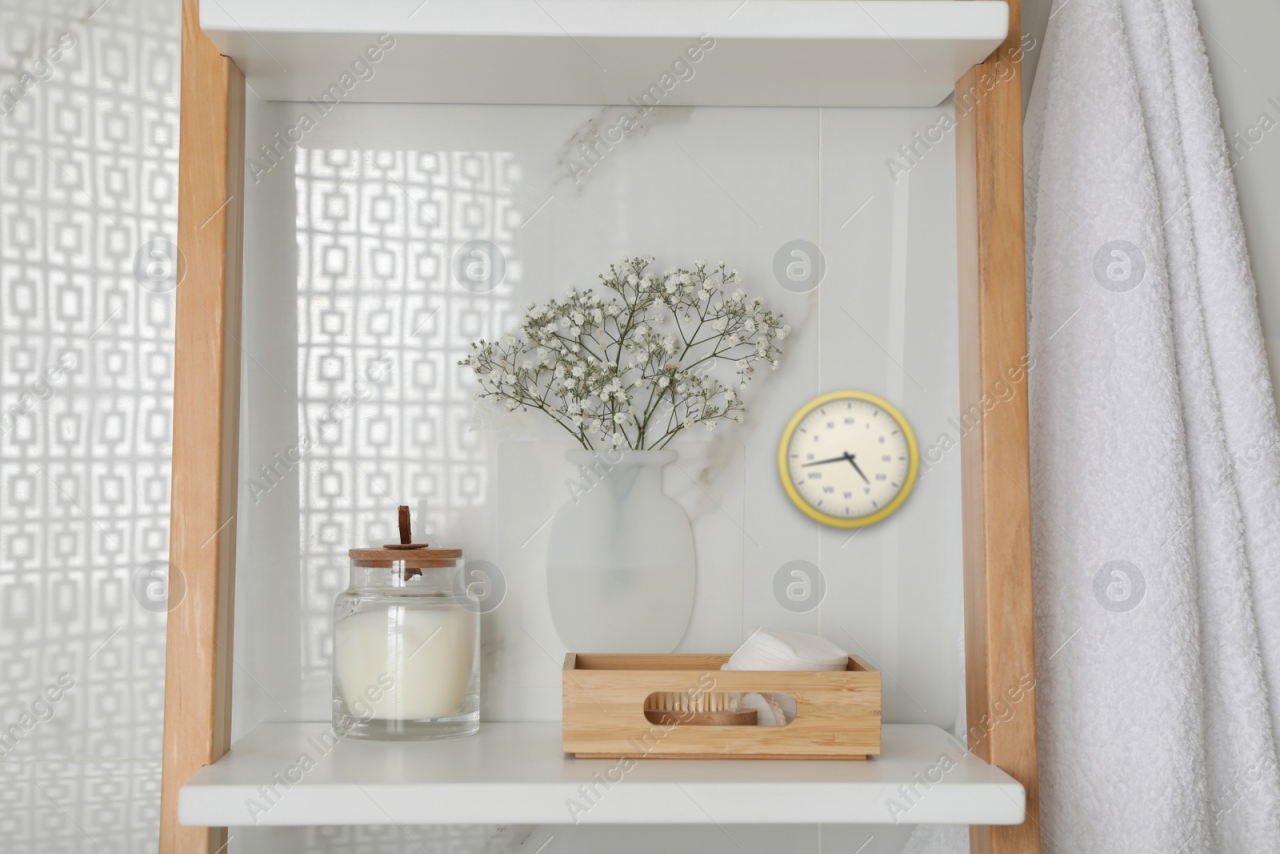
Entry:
4 h 43 min
